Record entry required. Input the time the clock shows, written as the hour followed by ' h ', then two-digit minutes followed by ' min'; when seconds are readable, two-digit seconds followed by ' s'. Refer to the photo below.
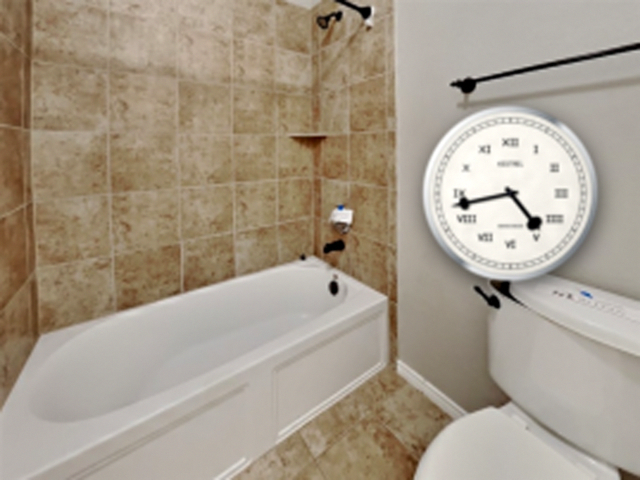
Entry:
4 h 43 min
